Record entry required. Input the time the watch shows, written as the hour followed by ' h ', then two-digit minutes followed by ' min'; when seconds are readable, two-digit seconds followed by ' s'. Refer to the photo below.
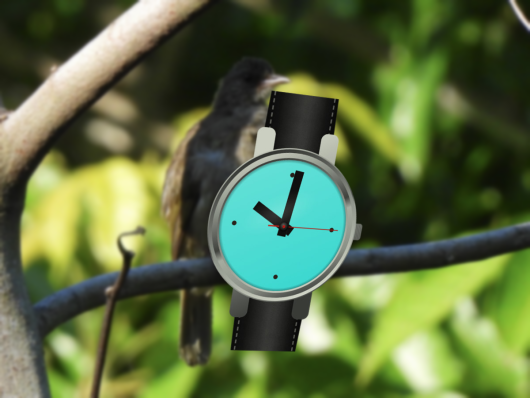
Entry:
10 h 01 min 15 s
